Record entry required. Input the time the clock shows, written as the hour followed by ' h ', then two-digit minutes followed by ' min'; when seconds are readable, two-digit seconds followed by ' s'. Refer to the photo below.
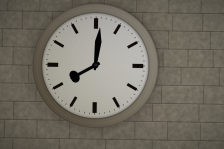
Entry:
8 h 01 min
